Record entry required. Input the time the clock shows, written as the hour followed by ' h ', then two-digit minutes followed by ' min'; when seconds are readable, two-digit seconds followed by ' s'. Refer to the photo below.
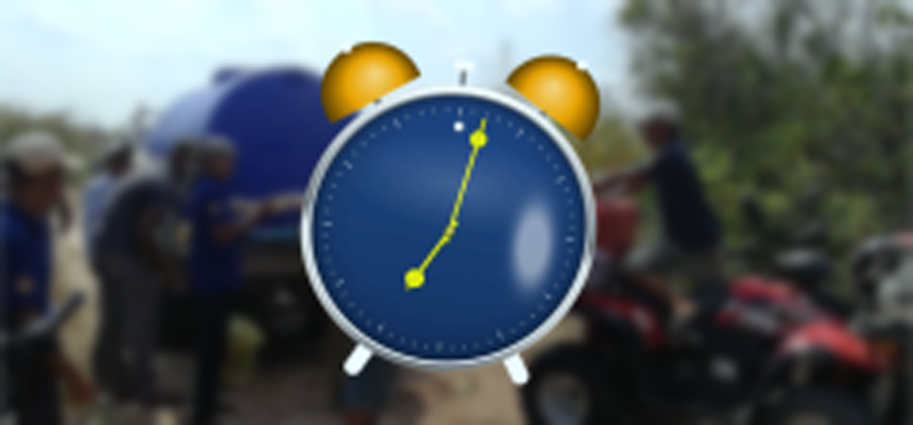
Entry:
7 h 02 min
